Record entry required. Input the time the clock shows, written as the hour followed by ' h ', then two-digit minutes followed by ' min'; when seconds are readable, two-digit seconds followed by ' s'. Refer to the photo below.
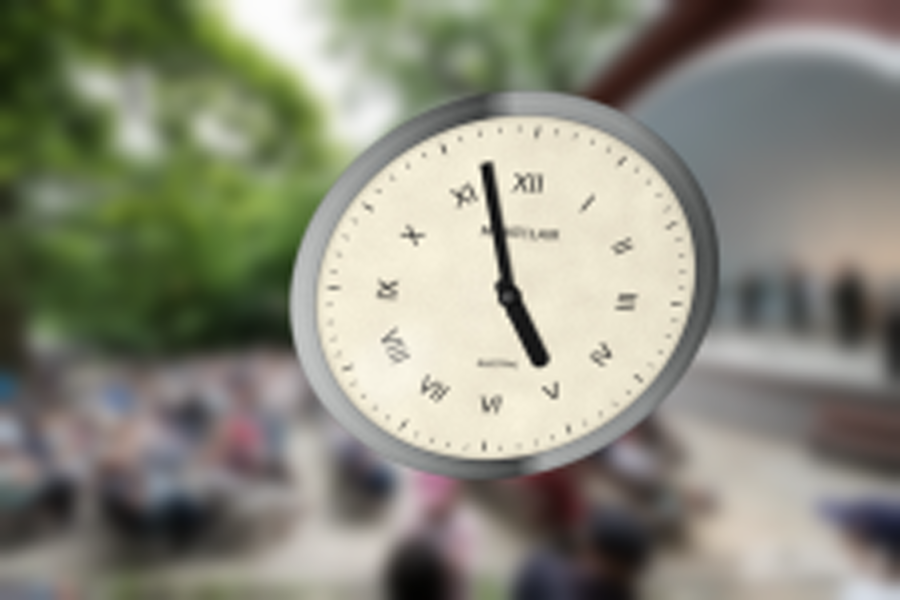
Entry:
4 h 57 min
